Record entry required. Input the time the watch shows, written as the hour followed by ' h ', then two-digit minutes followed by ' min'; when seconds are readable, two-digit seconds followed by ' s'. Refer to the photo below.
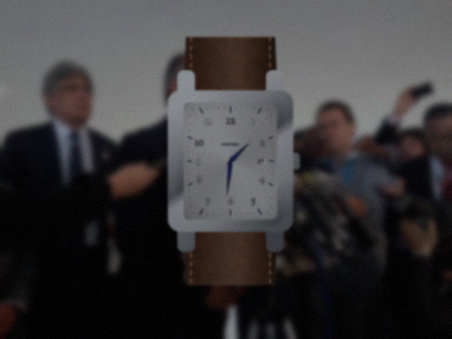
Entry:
1 h 31 min
